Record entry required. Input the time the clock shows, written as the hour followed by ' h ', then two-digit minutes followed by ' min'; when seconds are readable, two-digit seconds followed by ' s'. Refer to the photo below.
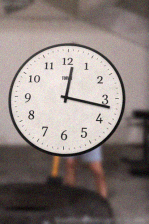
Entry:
12 h 17 min
